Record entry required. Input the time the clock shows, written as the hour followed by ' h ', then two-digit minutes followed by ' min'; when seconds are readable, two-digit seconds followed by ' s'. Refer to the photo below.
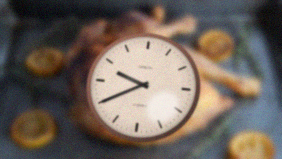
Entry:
9 h 40 min
